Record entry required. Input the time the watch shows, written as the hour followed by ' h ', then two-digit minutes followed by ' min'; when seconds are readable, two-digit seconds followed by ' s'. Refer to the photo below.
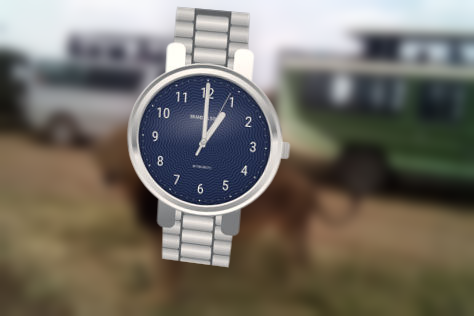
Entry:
1 h 00 min 04 s
